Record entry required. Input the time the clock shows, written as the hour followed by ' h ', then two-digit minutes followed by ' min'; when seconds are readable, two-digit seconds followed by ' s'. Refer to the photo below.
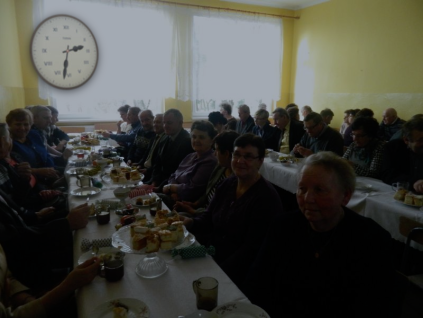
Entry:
2 h 32 min
